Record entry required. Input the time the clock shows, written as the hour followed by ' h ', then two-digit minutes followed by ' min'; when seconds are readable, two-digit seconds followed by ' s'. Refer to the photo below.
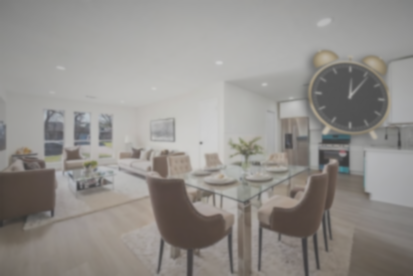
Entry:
12 h 06 min
